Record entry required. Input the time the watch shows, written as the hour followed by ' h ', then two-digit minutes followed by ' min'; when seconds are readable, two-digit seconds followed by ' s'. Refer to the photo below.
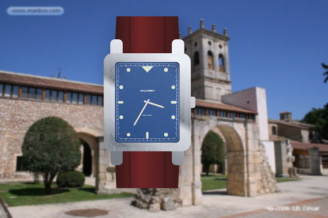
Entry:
3 h 35 min
